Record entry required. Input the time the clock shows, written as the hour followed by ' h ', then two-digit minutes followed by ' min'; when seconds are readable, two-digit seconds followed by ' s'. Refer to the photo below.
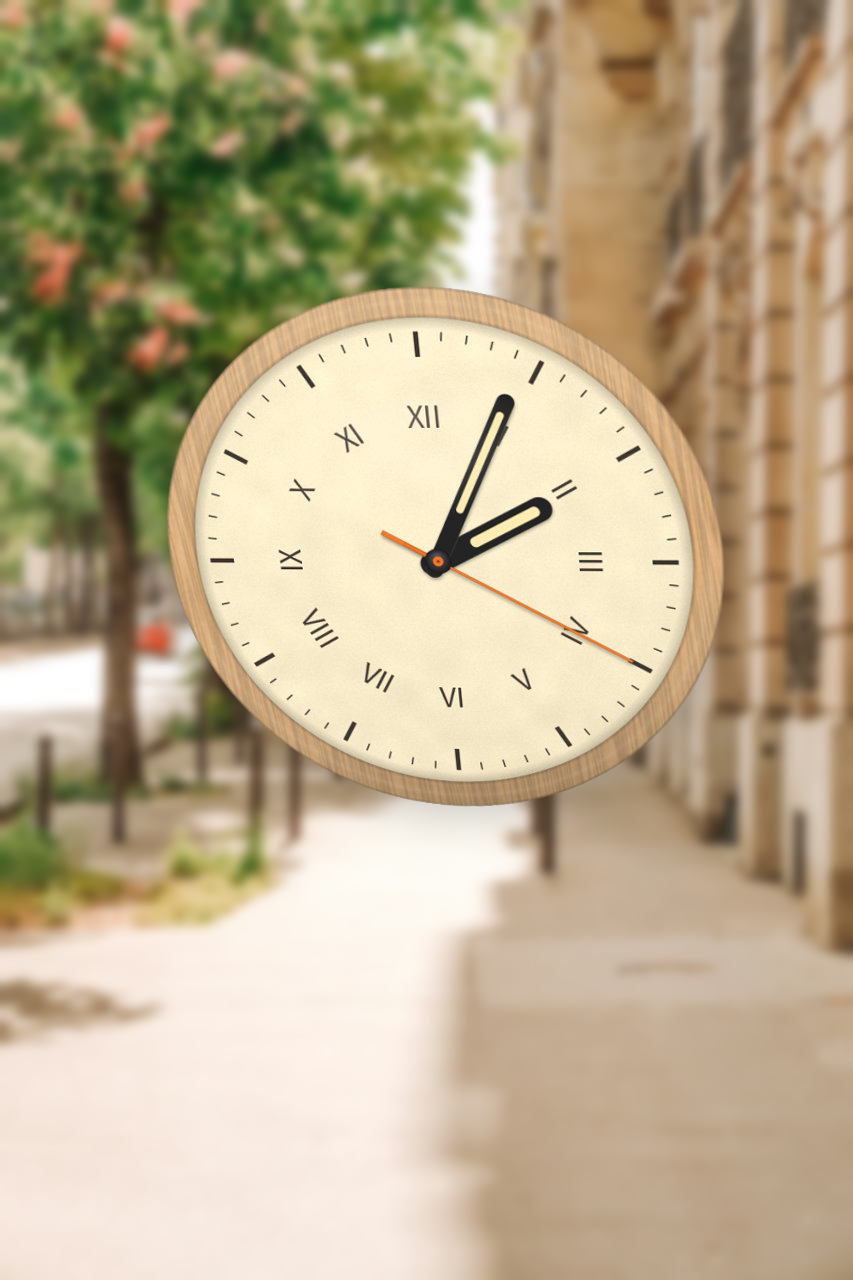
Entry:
2 h 04 min 20 s
